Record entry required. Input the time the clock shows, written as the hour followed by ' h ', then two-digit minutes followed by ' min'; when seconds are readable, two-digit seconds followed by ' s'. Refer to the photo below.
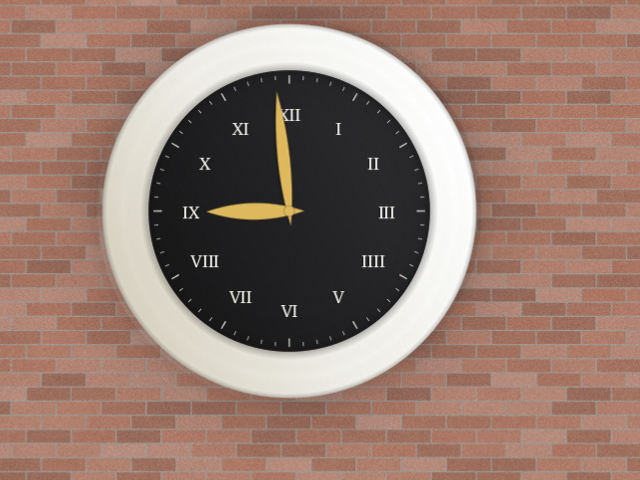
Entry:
8 h 59 min
